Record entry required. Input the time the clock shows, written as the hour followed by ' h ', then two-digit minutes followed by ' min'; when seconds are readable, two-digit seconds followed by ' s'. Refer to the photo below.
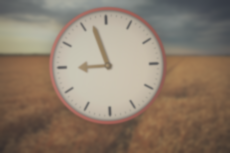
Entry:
8 h 57 min
